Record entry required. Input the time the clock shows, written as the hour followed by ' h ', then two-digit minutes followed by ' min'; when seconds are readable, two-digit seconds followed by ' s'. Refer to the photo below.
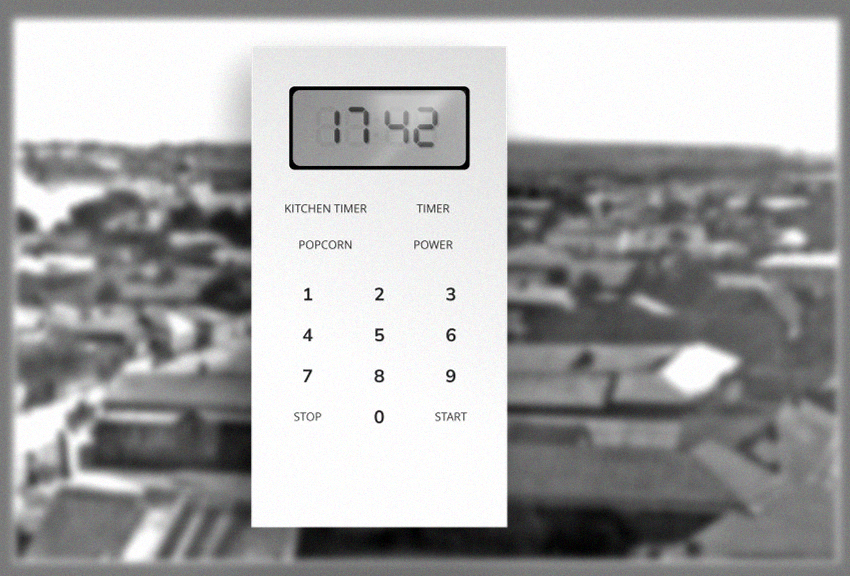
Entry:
17 h 42 min
